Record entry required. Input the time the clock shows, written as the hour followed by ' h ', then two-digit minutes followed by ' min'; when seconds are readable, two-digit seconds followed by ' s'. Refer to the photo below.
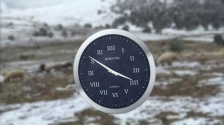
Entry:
3 h 51 min
